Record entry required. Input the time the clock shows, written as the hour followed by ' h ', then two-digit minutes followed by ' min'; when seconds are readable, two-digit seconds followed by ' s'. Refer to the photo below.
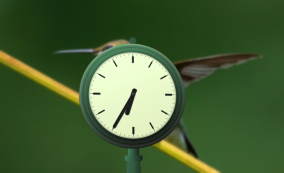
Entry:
6 h 35 min
